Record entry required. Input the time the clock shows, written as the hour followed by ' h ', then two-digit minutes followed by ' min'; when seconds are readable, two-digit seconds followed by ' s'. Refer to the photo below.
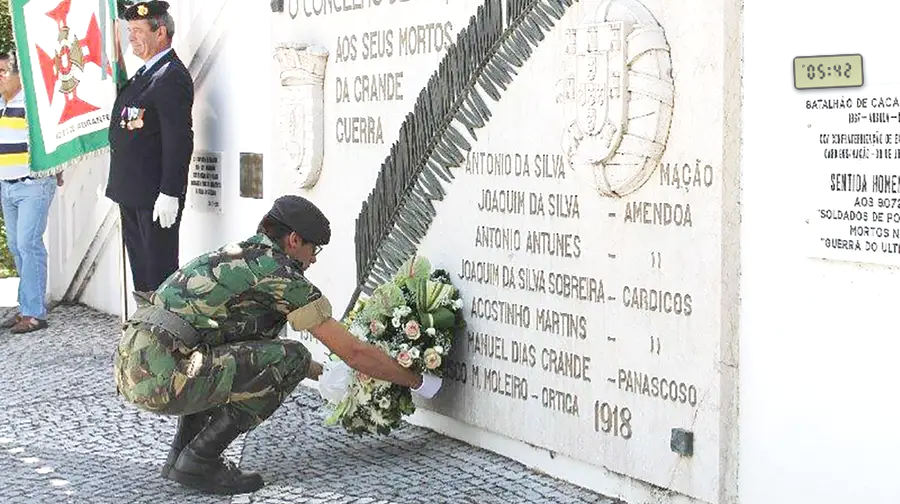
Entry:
5 h 42 min
